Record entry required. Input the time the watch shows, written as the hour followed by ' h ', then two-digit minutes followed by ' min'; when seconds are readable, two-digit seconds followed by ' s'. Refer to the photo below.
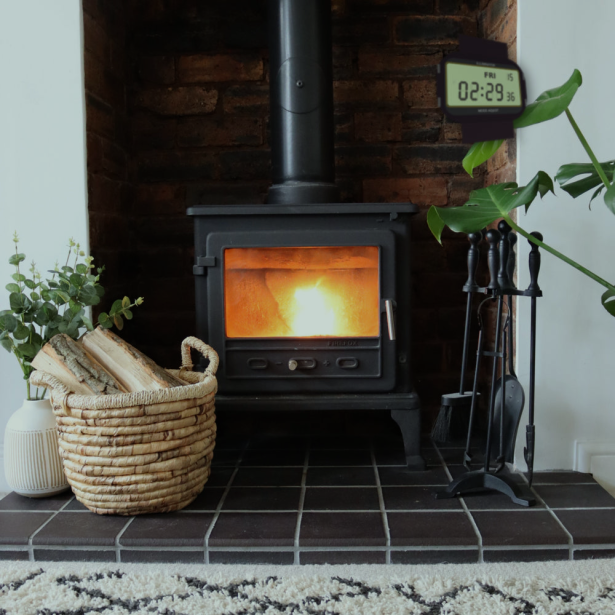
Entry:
2 h 29 min
